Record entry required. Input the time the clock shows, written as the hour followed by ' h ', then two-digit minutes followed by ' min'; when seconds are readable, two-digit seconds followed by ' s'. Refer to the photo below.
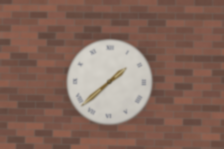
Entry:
1 h 38 min
